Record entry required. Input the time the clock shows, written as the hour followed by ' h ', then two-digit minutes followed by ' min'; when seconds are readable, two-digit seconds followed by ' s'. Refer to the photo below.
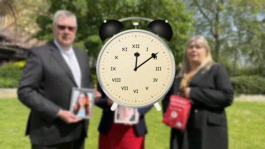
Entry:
12 h 09 min
